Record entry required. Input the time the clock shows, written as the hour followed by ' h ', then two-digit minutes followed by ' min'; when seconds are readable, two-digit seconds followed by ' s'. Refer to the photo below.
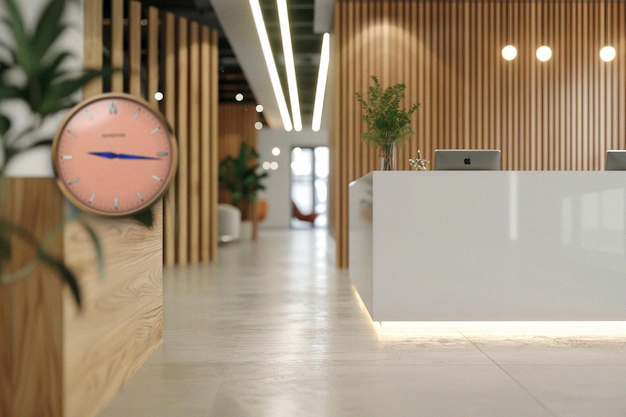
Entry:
9 h 16 min
